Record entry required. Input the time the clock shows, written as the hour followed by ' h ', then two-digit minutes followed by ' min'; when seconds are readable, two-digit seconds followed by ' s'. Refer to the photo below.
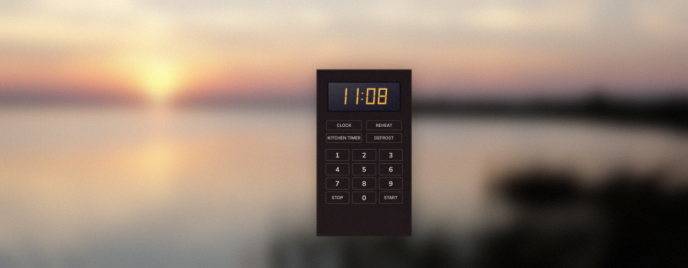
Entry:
11 h 08 min
